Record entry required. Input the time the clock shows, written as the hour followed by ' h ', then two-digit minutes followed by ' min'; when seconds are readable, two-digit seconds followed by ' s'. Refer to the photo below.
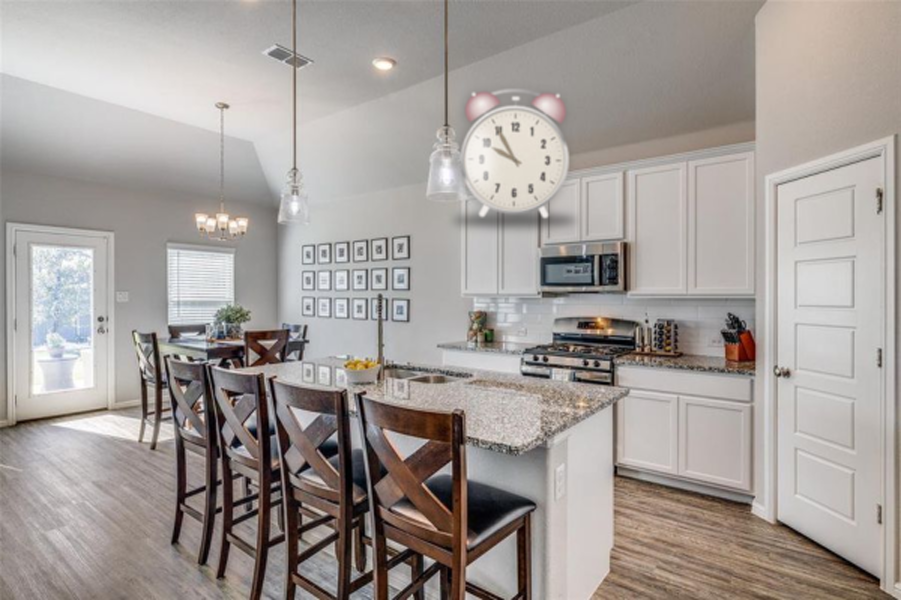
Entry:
9 h 55 min
